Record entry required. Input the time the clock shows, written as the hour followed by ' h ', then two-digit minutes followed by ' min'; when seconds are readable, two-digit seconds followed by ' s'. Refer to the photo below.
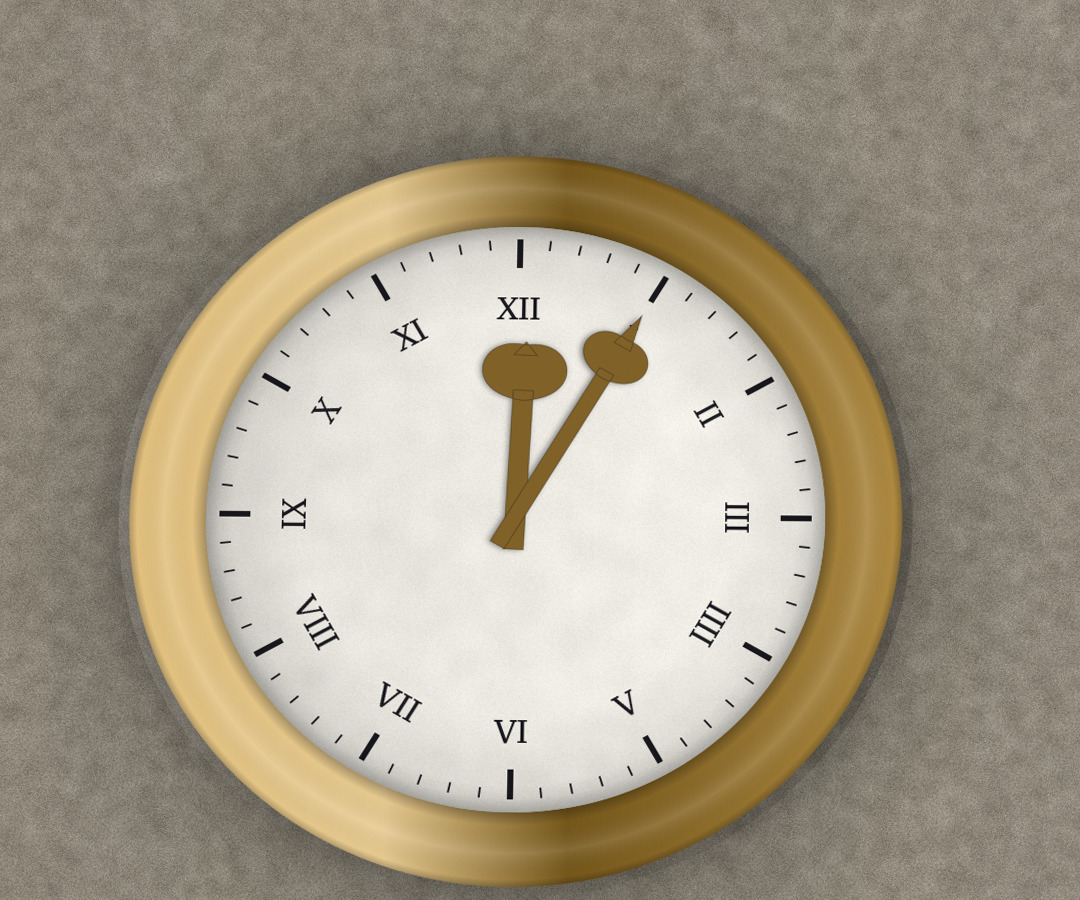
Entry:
12 h 05 min
